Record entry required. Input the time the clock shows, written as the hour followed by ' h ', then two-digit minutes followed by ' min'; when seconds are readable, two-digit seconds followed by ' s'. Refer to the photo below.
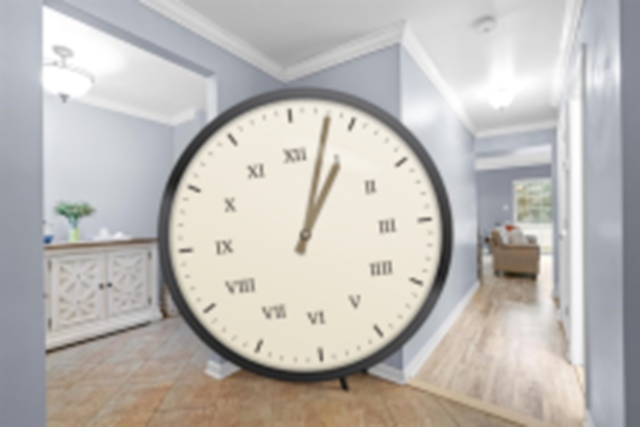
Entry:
1 h 03 min
